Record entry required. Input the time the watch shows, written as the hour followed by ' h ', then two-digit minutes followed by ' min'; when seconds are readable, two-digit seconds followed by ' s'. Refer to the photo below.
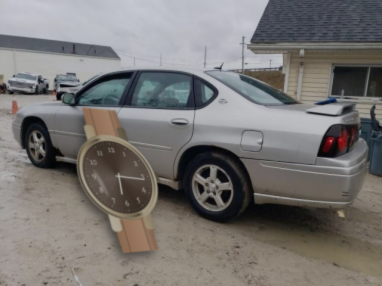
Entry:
6 h 16 min
